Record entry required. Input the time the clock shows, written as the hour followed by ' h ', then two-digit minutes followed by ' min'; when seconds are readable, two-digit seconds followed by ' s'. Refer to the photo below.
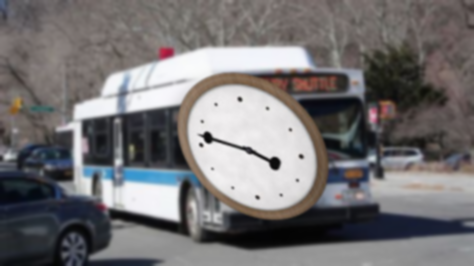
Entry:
3 h 47 min
